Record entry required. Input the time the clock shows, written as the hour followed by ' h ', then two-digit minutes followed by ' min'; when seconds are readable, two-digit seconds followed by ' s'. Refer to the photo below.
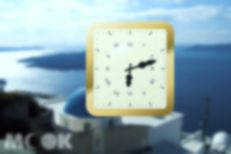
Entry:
6 h 12 min
